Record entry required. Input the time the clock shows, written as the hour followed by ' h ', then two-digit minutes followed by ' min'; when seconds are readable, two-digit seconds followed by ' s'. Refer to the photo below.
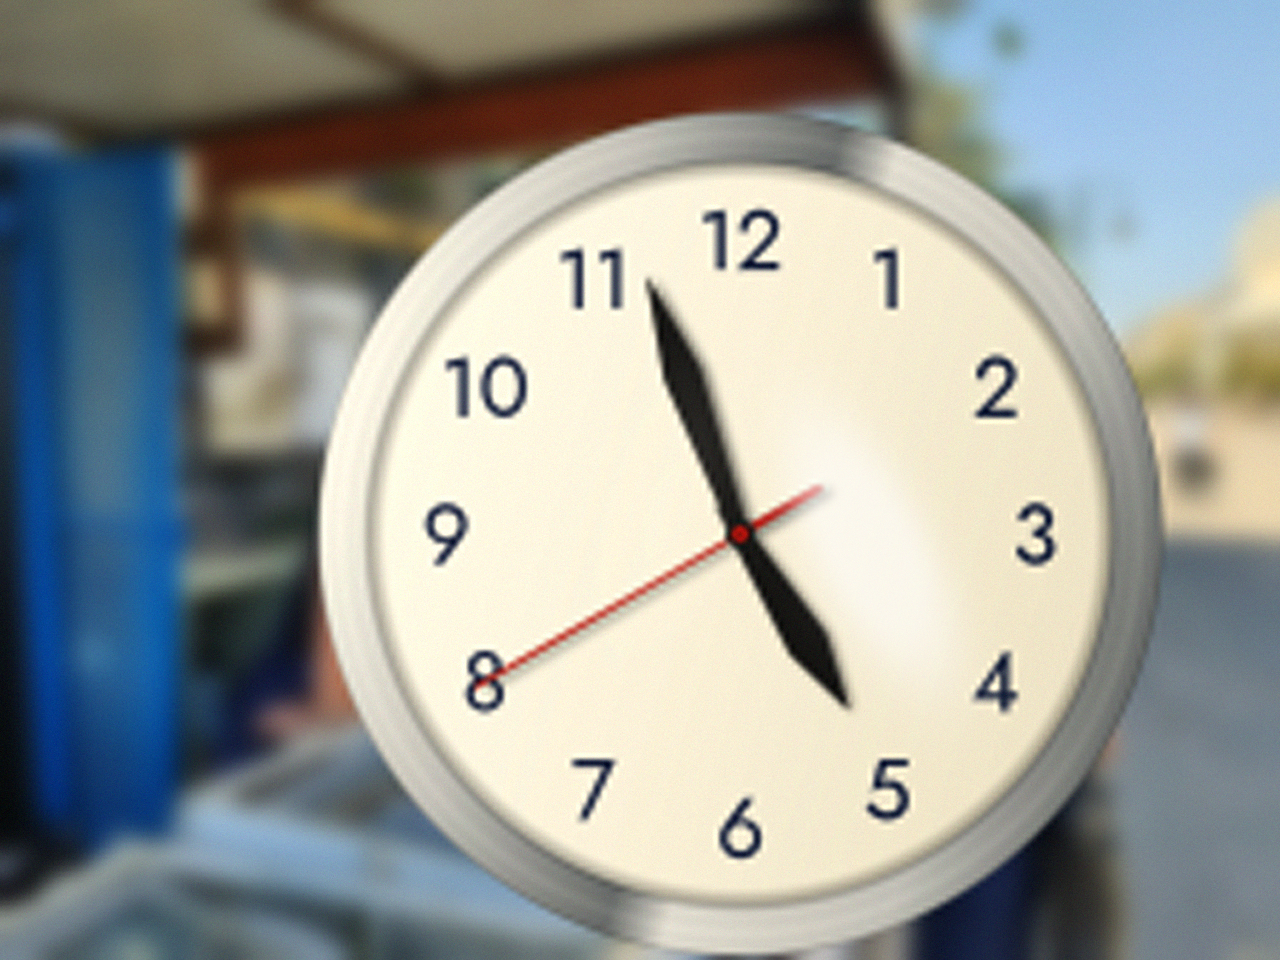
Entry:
4 h 56 min 40 s
